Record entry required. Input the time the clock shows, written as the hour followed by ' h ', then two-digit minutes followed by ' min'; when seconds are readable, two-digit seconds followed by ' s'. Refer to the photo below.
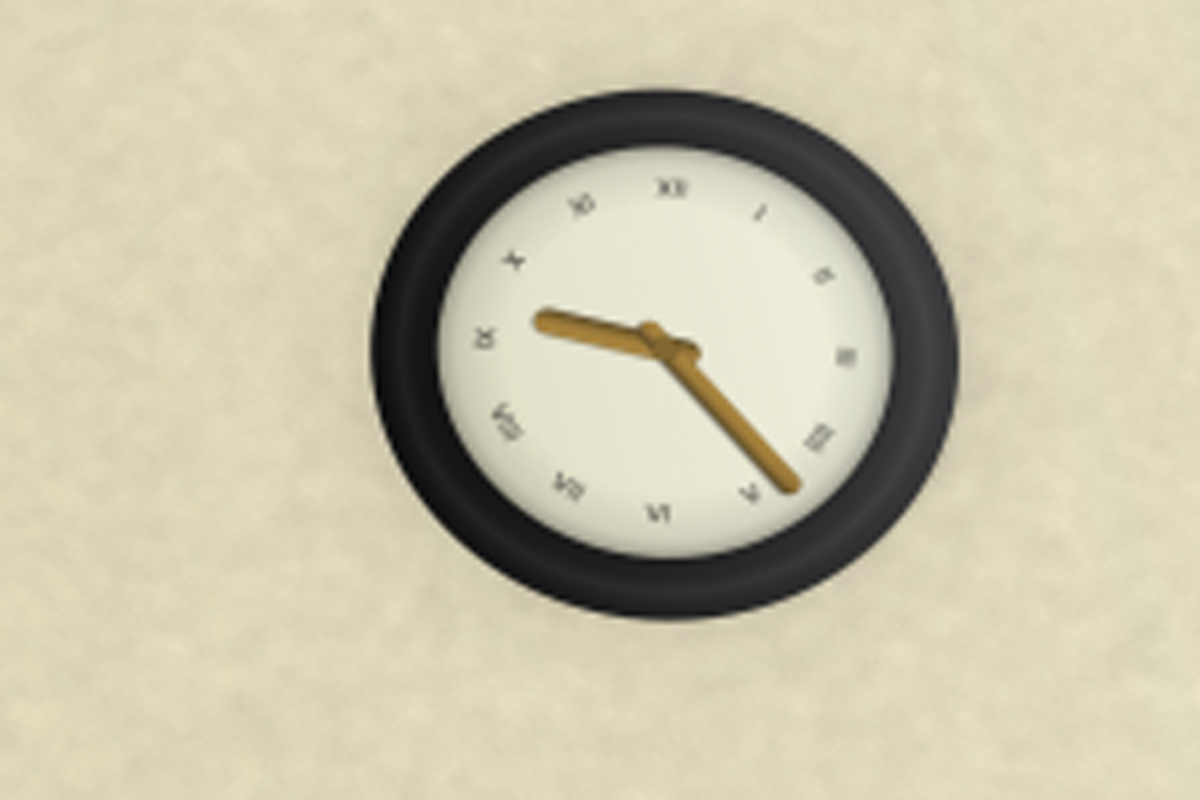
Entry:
9 h 23 min
